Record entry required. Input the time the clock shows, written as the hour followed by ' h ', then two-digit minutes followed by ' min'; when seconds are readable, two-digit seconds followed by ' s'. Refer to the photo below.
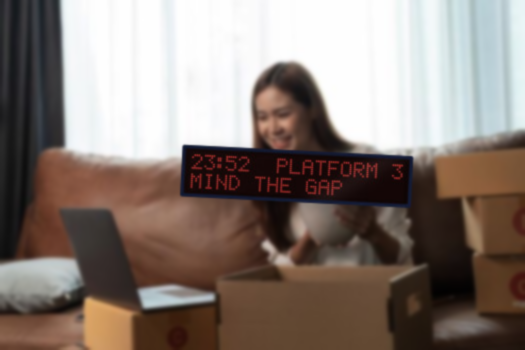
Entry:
23 h 52 min
